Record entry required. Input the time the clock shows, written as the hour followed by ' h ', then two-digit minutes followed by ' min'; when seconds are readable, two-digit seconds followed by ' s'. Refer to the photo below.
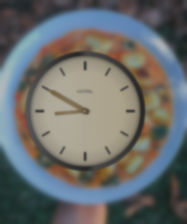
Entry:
8 h 50 min
